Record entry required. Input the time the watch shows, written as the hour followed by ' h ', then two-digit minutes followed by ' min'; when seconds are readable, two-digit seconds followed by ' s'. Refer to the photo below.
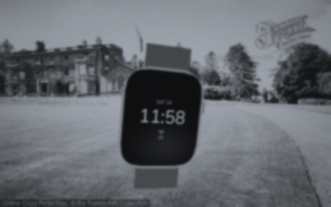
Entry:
11 h 58 min
